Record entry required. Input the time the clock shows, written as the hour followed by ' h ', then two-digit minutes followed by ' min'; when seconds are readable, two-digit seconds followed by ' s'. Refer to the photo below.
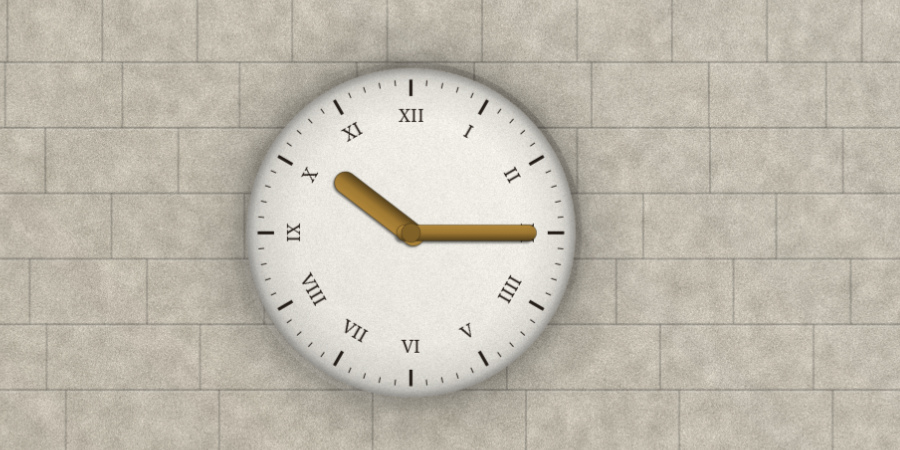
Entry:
10 h 15 min
